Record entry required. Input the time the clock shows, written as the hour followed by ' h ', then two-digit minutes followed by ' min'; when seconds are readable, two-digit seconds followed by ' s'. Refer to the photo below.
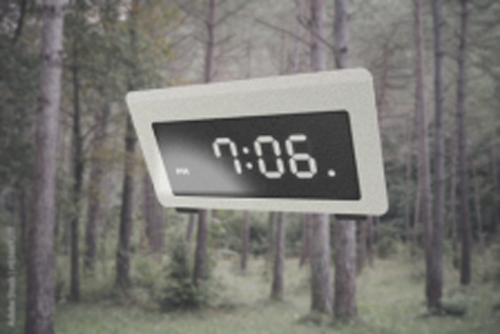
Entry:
7 h 06 min
